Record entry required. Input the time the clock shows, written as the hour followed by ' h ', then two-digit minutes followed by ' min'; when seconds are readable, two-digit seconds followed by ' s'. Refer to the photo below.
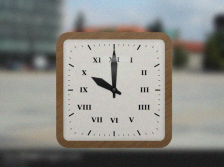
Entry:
10 h 00 min
